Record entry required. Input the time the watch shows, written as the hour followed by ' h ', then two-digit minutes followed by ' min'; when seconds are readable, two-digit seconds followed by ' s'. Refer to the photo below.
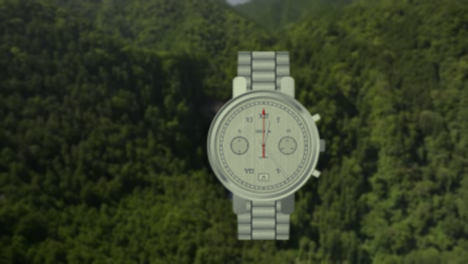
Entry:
12 h 24 min
